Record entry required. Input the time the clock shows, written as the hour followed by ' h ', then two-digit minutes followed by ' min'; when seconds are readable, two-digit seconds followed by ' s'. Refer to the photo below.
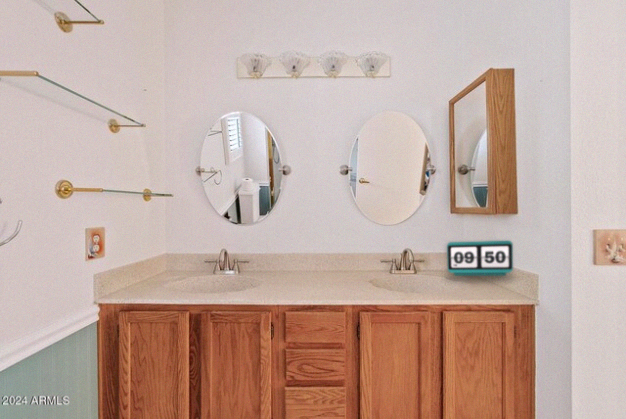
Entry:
9 h 50 min
